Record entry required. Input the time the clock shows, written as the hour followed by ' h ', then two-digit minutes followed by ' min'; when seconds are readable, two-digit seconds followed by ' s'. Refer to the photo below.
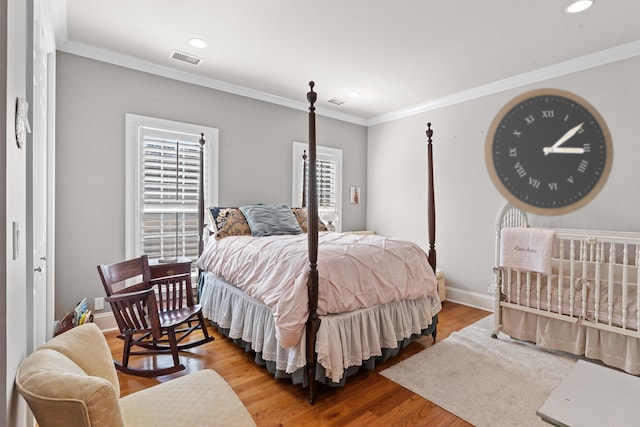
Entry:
3 h 09 min
